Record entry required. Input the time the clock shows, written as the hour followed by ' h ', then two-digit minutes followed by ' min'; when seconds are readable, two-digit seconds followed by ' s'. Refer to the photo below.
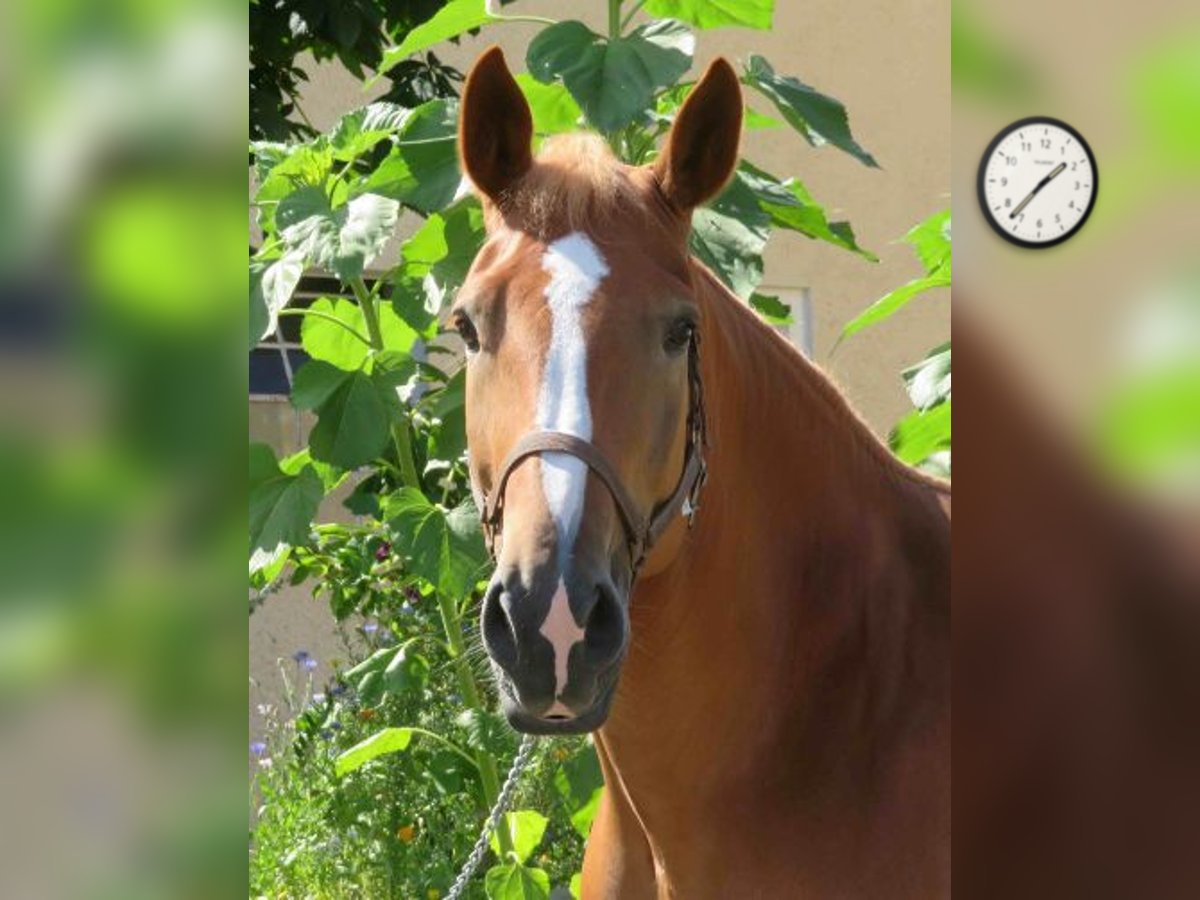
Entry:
1 h 37 min
